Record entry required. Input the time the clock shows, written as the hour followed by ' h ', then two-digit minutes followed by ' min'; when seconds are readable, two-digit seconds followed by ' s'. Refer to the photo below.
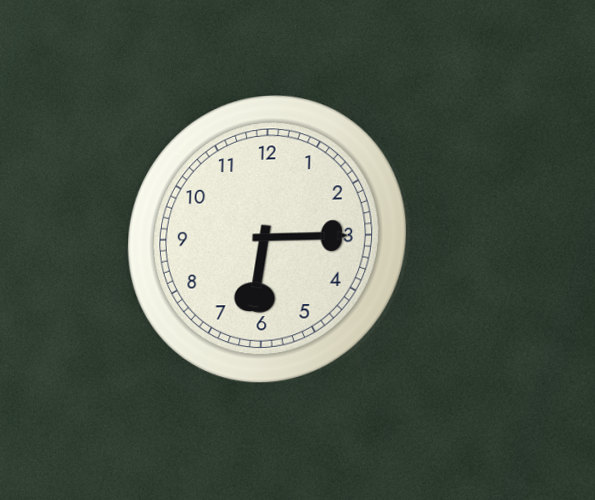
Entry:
6 h 15 min
